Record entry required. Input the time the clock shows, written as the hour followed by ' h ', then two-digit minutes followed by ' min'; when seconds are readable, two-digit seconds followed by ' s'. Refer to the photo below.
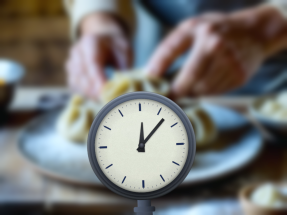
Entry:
12 h 07 min
